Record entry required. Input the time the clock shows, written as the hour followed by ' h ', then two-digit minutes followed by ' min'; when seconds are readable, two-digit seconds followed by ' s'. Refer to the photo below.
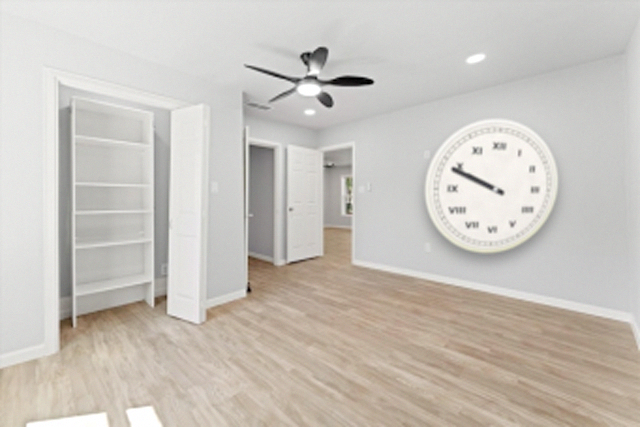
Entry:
9 h 49 min
